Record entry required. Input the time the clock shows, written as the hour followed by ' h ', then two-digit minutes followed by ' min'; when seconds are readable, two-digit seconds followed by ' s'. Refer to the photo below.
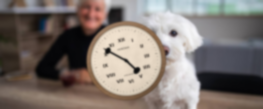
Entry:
4 h 52 min
